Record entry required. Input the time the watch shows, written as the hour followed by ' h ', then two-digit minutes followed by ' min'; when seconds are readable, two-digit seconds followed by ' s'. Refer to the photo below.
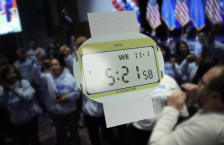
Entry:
5 h 21 min 58 s
